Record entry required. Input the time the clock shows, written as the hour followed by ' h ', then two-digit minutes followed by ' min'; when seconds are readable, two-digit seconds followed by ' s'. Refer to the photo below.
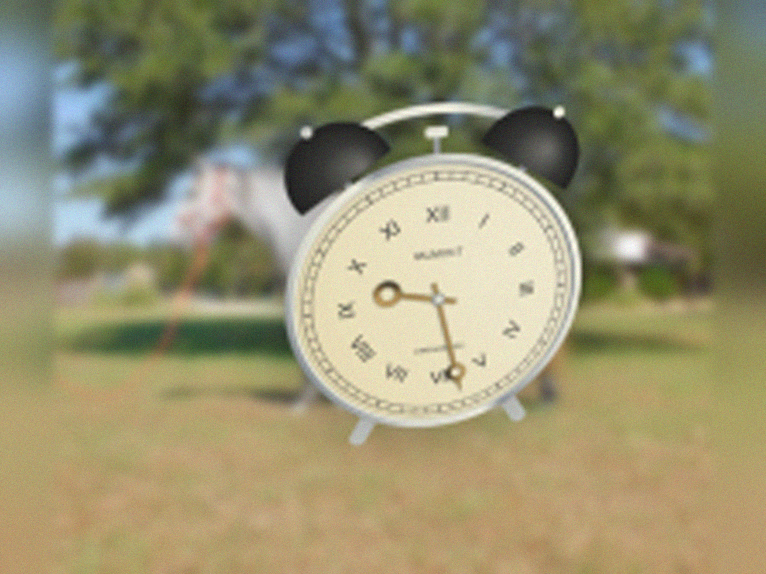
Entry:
9 h 28 min
